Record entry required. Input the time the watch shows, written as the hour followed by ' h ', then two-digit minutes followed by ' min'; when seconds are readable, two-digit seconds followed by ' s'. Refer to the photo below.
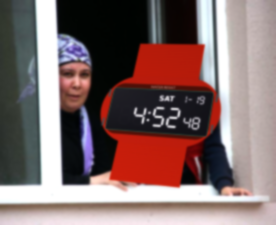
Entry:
4 h 52 min 48 s
